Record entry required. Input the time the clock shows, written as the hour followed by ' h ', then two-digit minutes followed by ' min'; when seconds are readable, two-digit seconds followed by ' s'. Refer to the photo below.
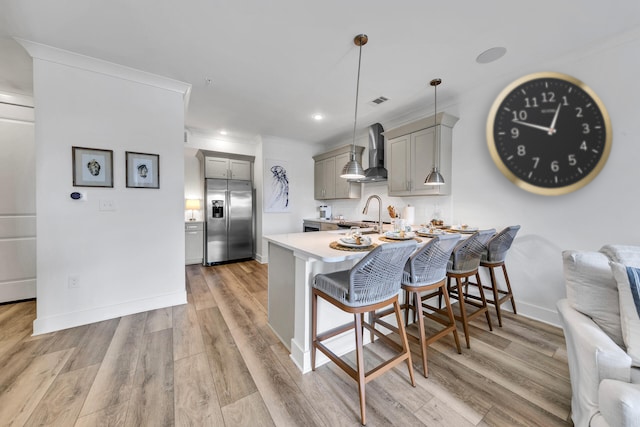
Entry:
12 h 48 min
